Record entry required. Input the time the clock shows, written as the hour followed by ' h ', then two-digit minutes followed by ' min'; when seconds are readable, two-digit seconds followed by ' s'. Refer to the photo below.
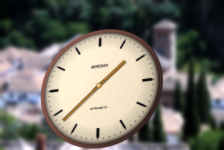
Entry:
1 h 38 min
